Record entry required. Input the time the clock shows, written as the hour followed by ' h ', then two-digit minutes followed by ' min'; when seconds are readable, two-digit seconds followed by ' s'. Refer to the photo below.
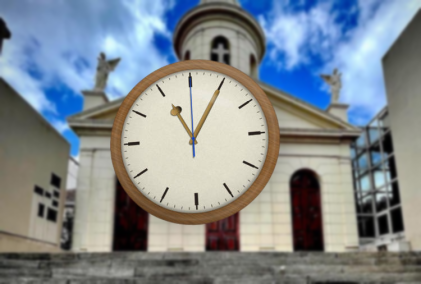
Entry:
11 h 05 min 00 s
